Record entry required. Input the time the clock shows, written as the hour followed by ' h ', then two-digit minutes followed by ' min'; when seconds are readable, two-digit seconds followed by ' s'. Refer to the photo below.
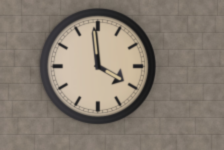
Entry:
3 h 59 min
